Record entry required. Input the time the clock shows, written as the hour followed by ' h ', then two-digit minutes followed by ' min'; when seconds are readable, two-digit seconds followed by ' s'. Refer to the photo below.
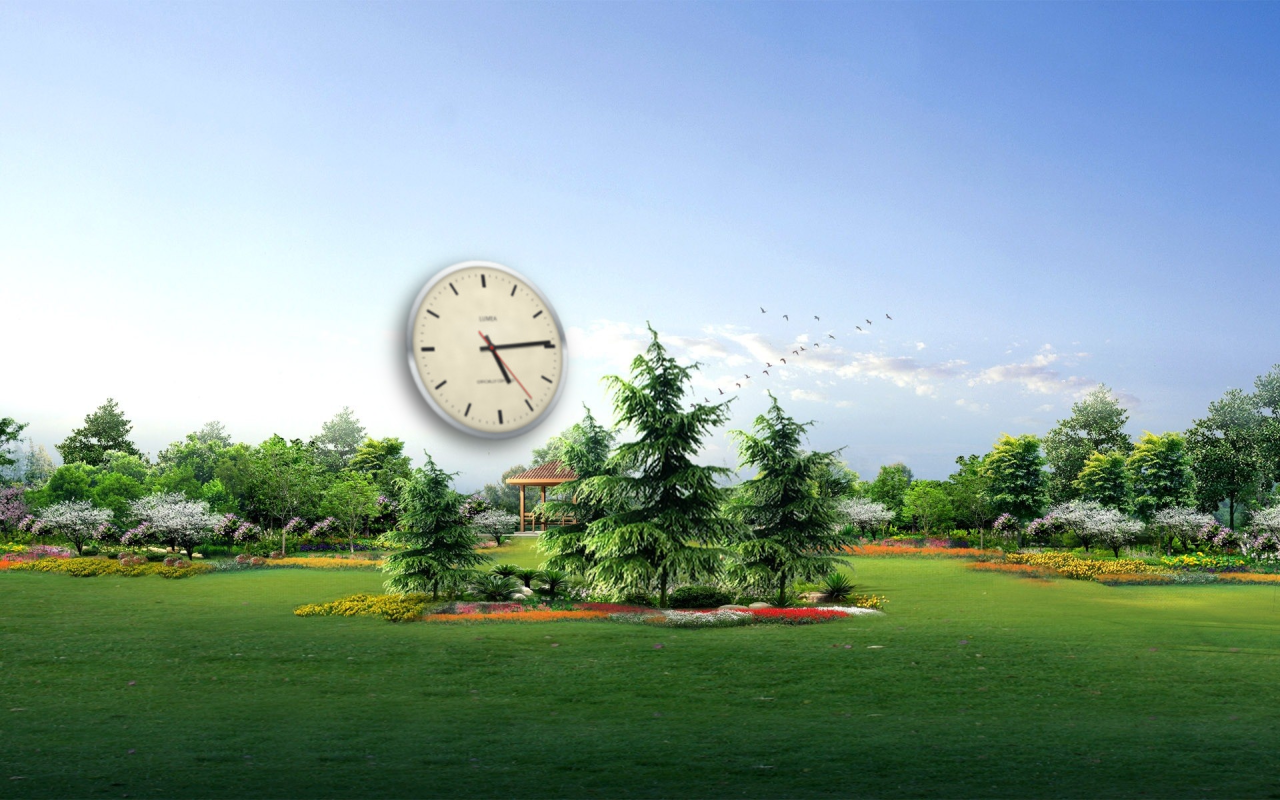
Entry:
5 h 14 min 24 s
